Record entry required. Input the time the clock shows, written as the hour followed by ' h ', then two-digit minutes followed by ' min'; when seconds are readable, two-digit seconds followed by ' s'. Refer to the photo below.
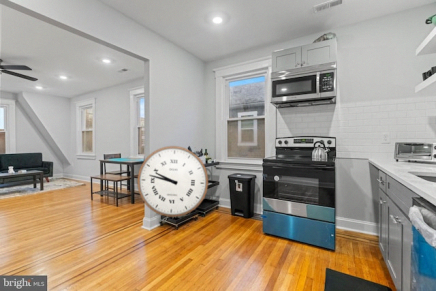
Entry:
9 h 47 min
